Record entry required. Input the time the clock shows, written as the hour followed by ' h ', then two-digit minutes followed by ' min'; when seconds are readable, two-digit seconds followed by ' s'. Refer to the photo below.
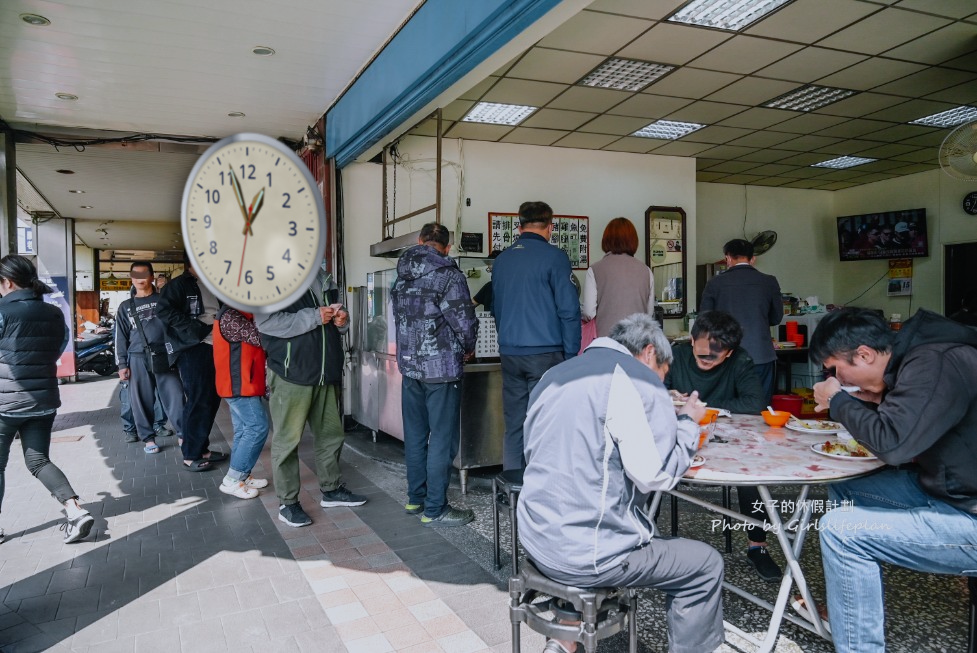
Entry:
12 h 56 min 32 s
